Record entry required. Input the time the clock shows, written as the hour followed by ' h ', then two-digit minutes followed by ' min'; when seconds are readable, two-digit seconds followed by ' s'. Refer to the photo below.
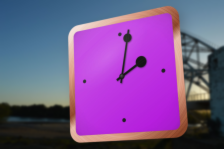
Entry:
2 h 02 min
